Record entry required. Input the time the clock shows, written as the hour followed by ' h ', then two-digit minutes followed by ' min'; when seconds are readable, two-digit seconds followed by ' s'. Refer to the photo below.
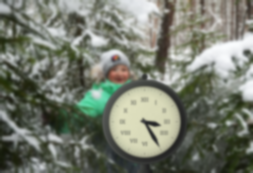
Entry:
3 h 25 min
